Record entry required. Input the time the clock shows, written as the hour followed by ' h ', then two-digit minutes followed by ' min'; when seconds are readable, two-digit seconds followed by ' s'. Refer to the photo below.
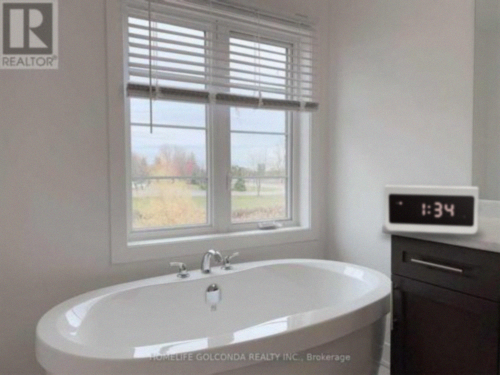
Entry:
1 h 34 min
